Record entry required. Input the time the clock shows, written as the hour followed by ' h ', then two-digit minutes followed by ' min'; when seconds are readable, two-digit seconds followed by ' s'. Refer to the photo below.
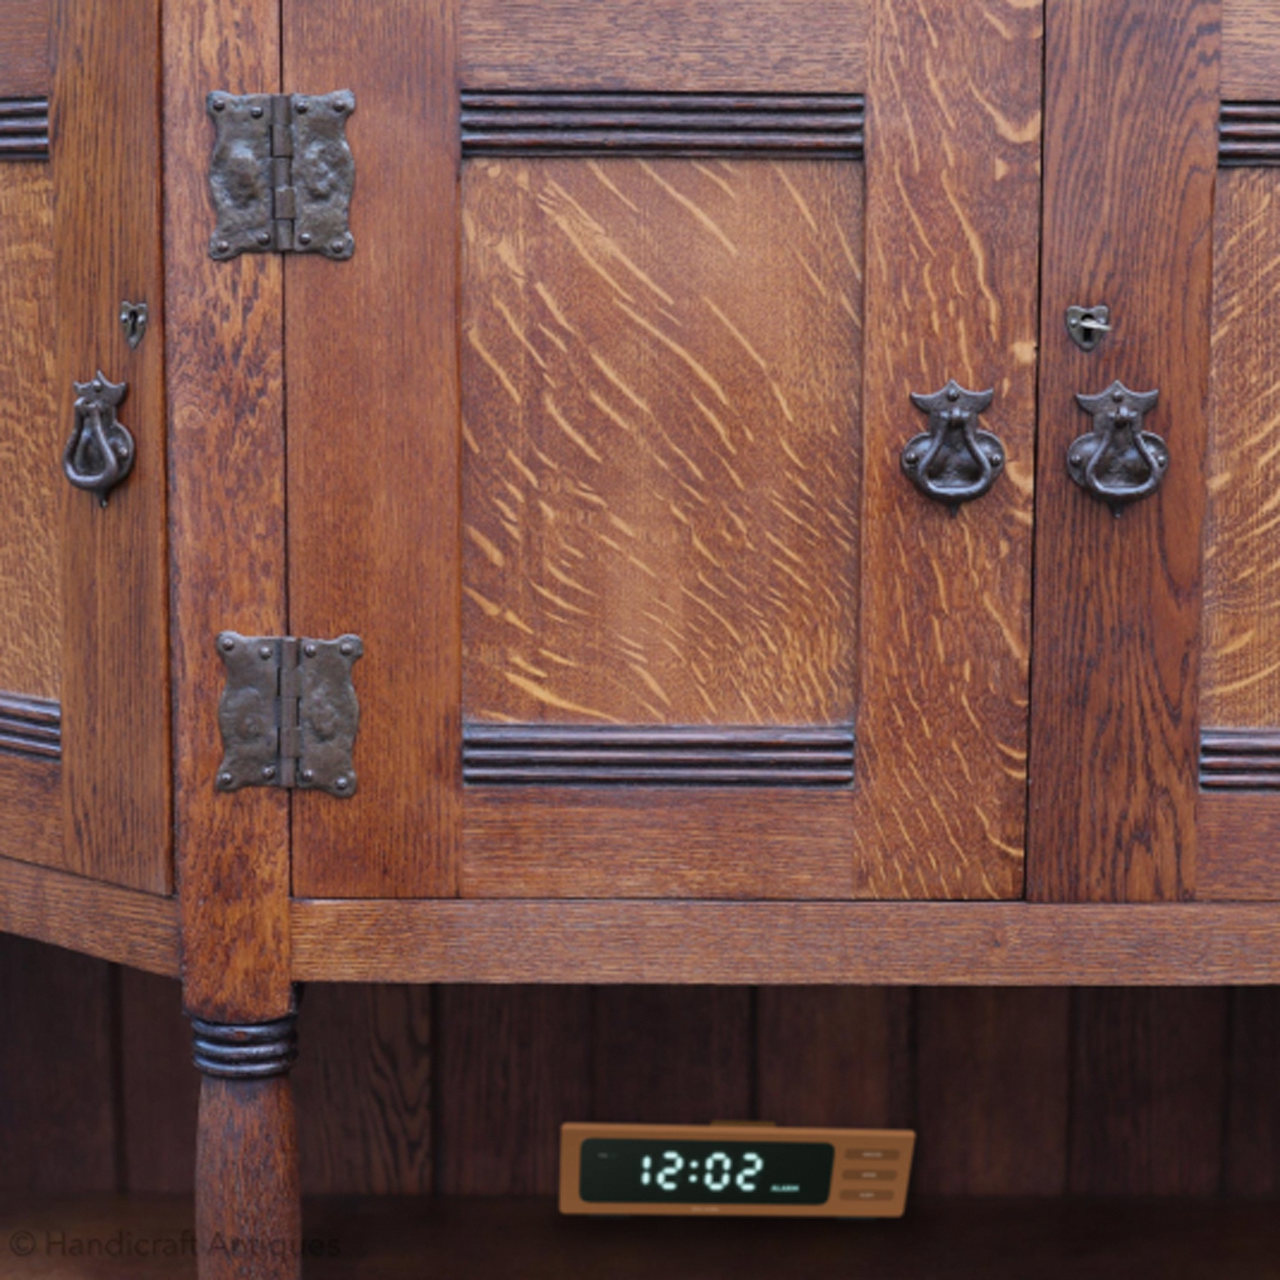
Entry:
12 h 02 min
